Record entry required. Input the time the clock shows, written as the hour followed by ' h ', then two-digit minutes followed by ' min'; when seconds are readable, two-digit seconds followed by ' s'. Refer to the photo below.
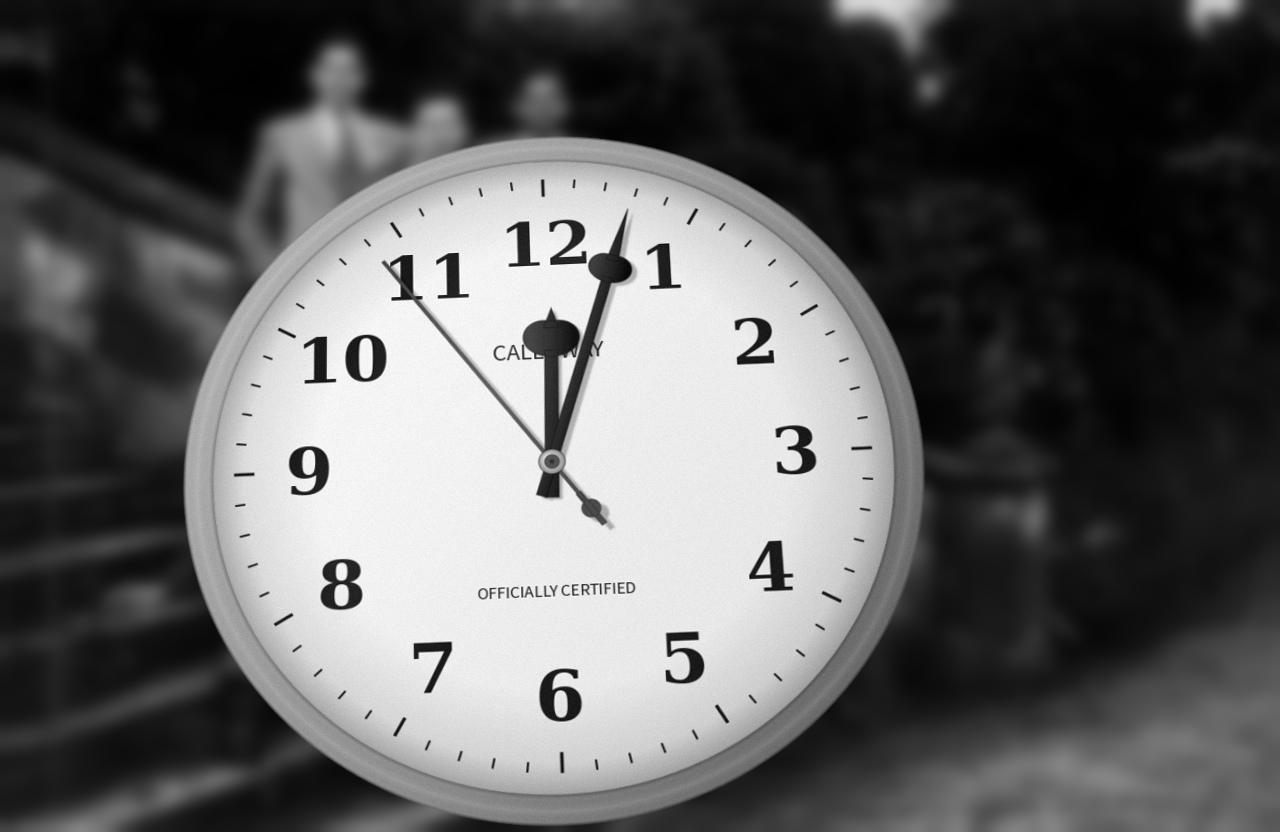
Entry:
12 h 02 min 54 s
